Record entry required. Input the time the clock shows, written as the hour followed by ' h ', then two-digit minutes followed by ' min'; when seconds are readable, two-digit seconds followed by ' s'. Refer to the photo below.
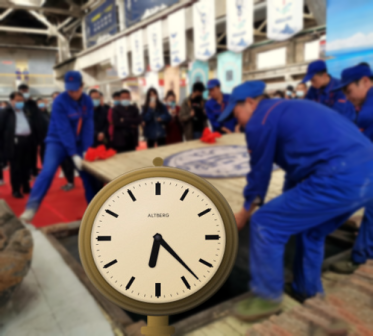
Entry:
6 h 23 min
